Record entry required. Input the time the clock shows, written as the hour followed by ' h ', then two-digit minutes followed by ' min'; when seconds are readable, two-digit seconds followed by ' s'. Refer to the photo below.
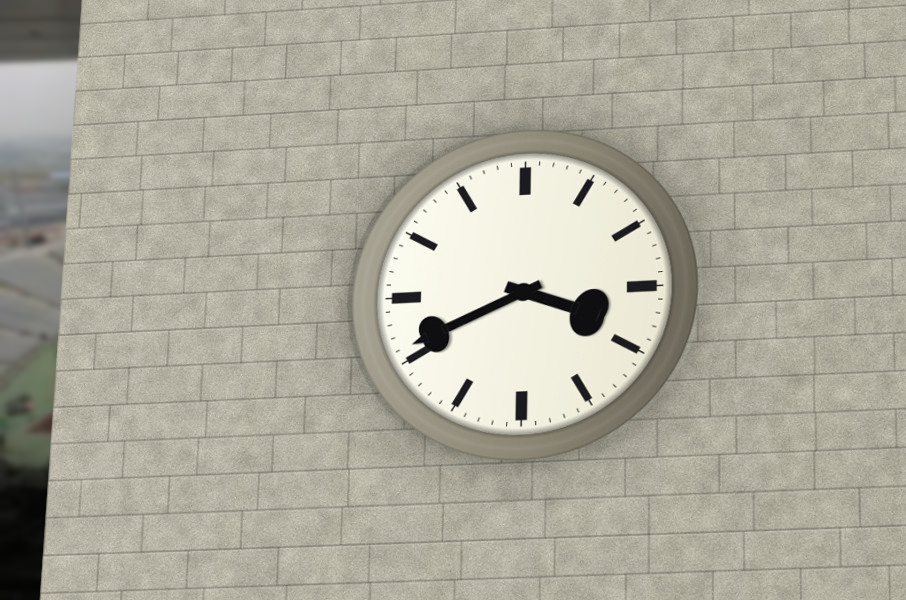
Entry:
3 h 41 min
